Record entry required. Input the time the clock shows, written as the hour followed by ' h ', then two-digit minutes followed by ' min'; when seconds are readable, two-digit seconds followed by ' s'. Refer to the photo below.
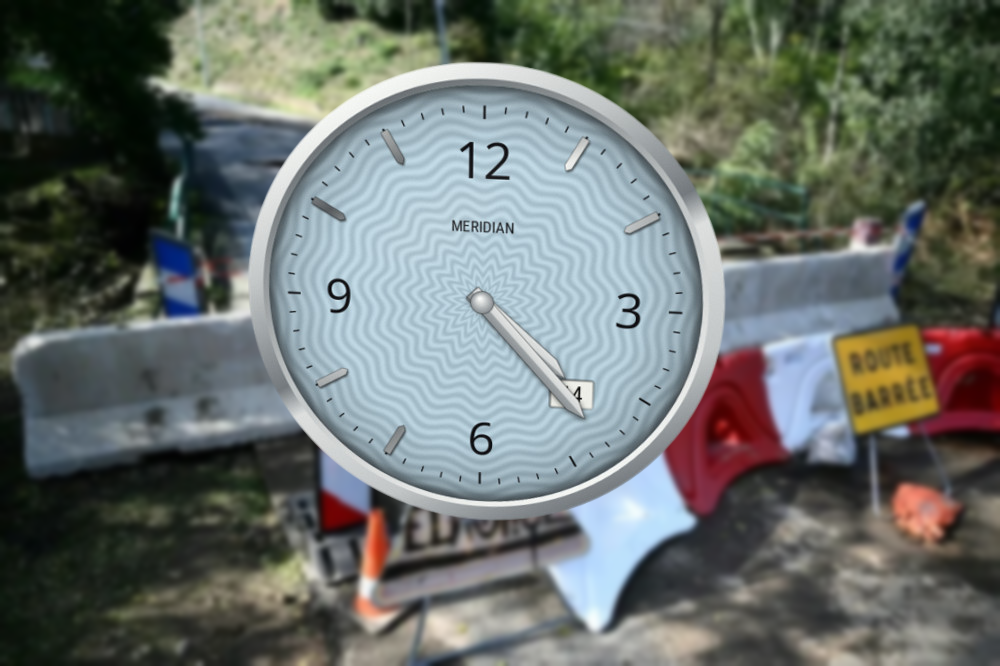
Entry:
4 h 23 min
